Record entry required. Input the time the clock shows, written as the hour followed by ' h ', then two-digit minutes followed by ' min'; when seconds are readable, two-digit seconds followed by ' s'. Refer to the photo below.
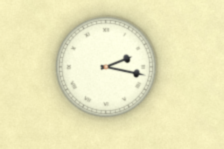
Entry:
2 h 17 min
